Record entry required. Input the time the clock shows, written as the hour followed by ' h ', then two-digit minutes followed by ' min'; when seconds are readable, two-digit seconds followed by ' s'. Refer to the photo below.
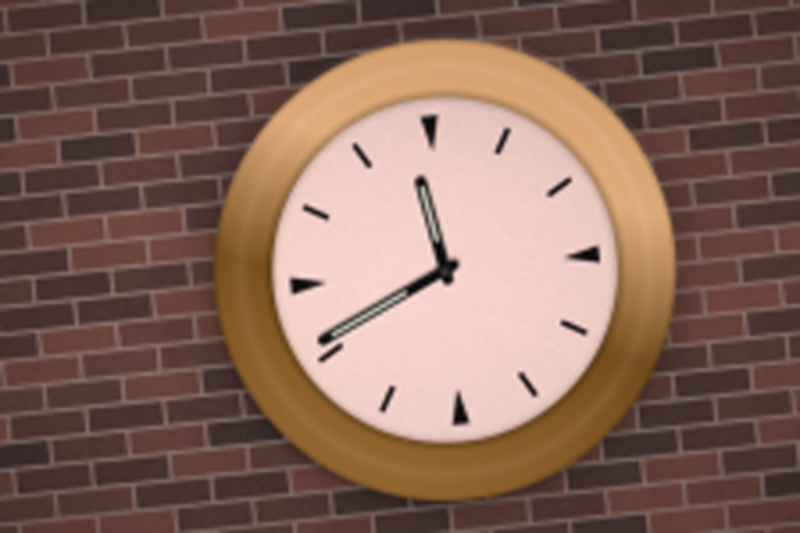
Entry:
11 h 41 min
